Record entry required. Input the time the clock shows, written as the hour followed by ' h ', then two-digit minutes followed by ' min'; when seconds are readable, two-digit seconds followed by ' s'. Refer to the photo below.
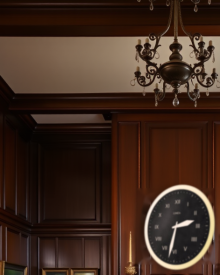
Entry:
2 h 32 min
